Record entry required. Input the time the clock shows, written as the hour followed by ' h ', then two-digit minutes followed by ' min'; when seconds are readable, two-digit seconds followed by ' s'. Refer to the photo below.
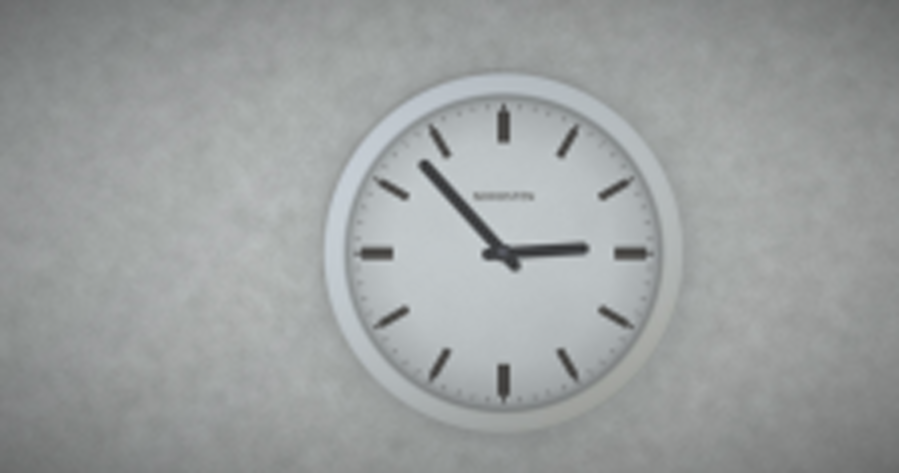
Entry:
2 h 53 min
